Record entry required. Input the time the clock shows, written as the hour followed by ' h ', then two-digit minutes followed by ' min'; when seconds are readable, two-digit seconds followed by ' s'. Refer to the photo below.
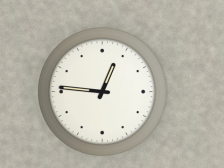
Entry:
12 h 46 min
